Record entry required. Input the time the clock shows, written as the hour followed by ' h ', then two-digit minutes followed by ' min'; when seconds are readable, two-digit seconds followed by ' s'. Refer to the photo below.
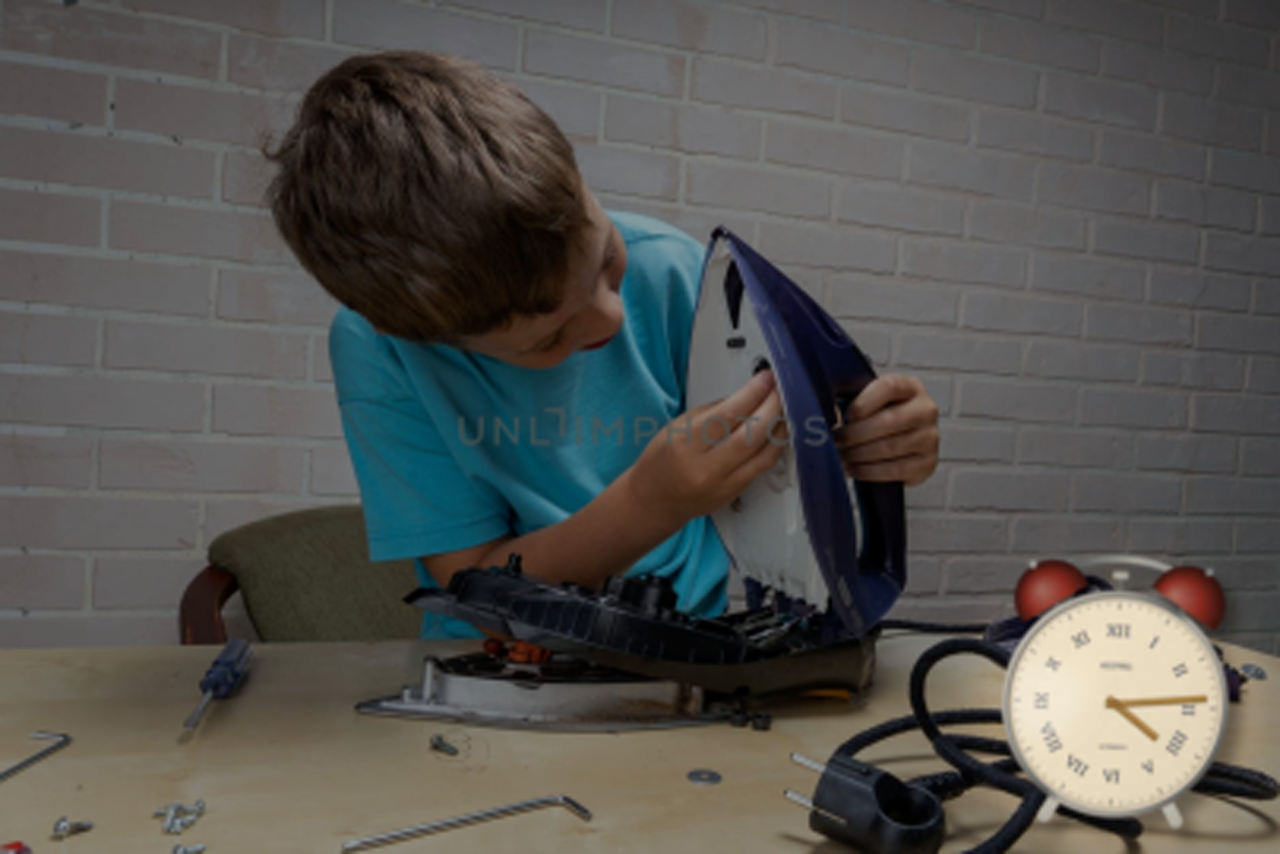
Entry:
4 h 14 min
